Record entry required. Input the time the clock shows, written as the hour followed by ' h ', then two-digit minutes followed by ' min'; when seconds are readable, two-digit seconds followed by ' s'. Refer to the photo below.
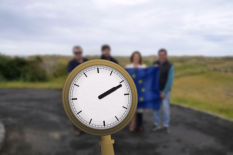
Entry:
2 h 11 min
